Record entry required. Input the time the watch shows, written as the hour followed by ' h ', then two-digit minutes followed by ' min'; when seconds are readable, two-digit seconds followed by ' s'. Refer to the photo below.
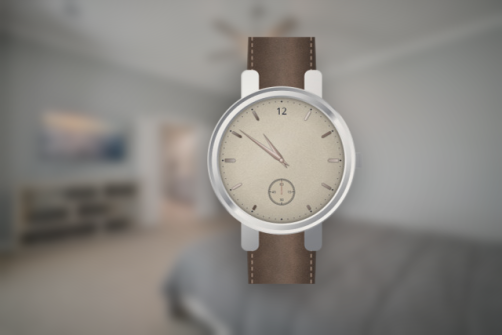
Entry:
10 h 51 min
